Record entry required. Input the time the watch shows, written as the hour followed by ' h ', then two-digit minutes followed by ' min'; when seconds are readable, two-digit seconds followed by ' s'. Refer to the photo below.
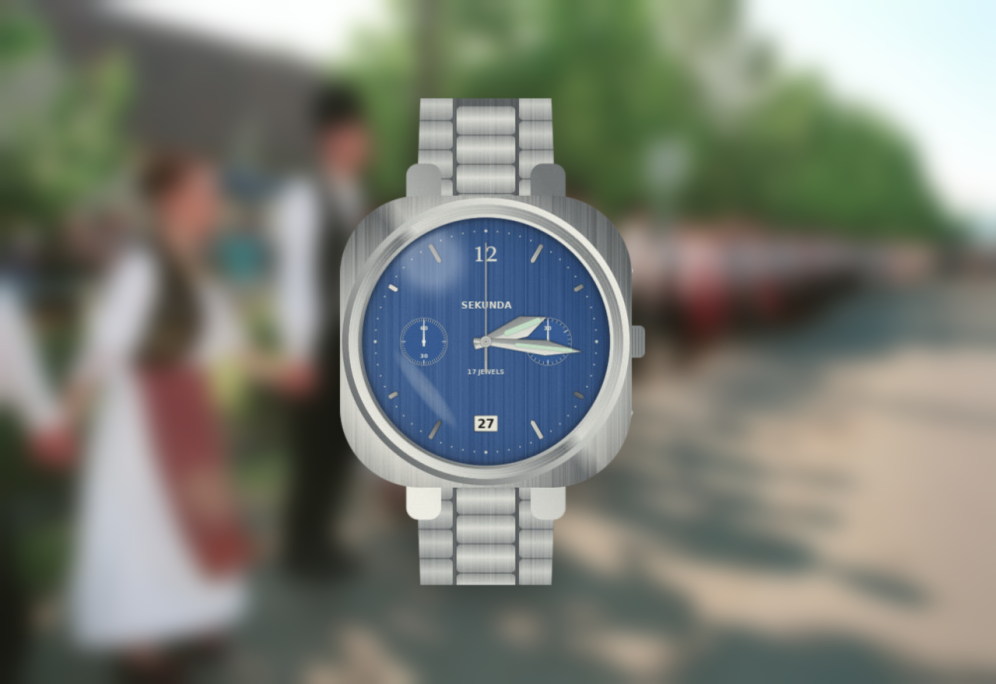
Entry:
2 h 16 min
